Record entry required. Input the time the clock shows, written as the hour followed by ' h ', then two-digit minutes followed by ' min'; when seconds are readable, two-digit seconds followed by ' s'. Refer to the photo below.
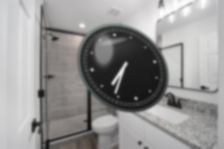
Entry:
7 h 36 min
